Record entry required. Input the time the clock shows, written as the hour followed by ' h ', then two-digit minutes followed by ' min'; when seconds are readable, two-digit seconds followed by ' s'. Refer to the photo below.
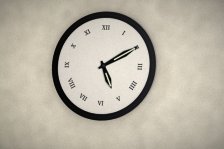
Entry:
5 h 10 min
